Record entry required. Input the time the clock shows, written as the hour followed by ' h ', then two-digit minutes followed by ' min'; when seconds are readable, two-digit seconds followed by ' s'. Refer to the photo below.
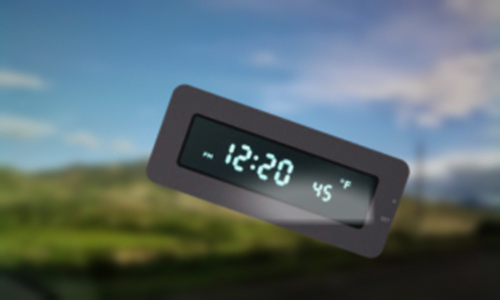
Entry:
12 h 20 min
